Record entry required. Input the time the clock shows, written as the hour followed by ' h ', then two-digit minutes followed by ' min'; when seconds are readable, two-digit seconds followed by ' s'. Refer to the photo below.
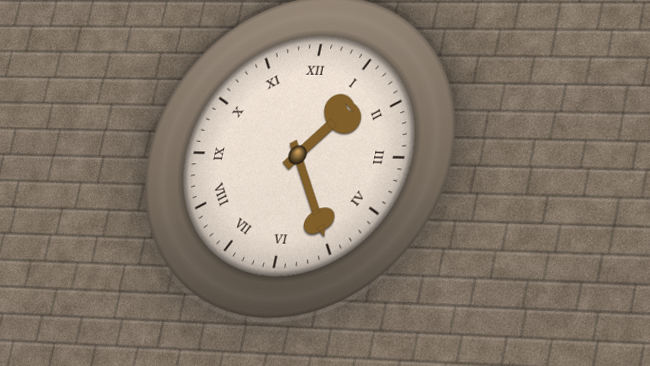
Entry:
1 h 25 min
